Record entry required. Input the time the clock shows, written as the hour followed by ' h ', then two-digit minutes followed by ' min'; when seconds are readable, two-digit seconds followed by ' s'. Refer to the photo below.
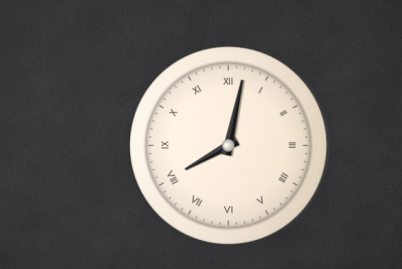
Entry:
8 h 02 min
